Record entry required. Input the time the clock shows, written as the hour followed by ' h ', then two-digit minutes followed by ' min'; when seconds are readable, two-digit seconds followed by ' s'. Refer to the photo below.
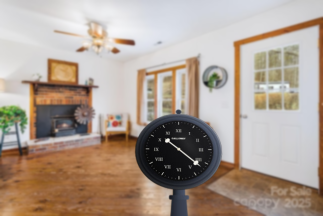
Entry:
10 h 22 min
